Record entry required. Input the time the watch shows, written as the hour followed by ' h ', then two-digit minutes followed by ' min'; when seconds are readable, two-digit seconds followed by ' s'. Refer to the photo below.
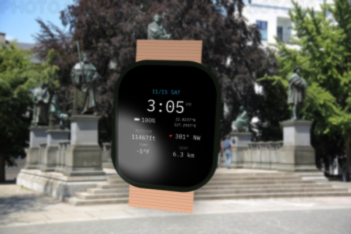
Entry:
3 h 05 min
